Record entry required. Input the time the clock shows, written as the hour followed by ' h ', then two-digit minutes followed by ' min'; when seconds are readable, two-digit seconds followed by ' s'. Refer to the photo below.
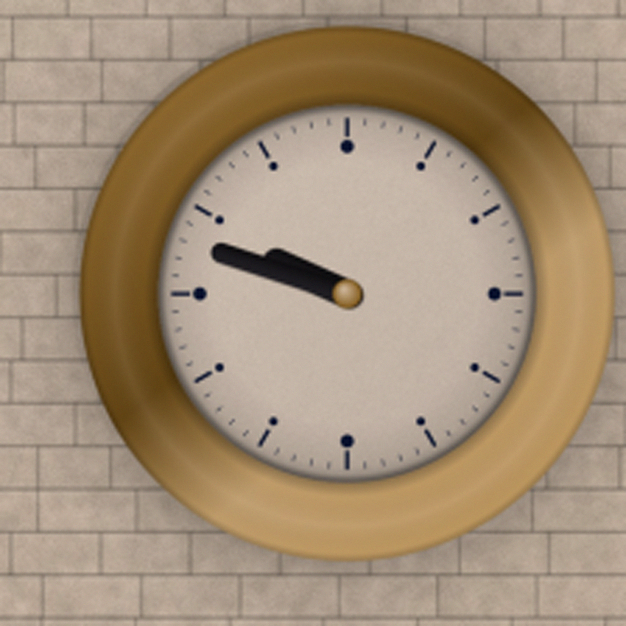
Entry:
9 h 48 min
